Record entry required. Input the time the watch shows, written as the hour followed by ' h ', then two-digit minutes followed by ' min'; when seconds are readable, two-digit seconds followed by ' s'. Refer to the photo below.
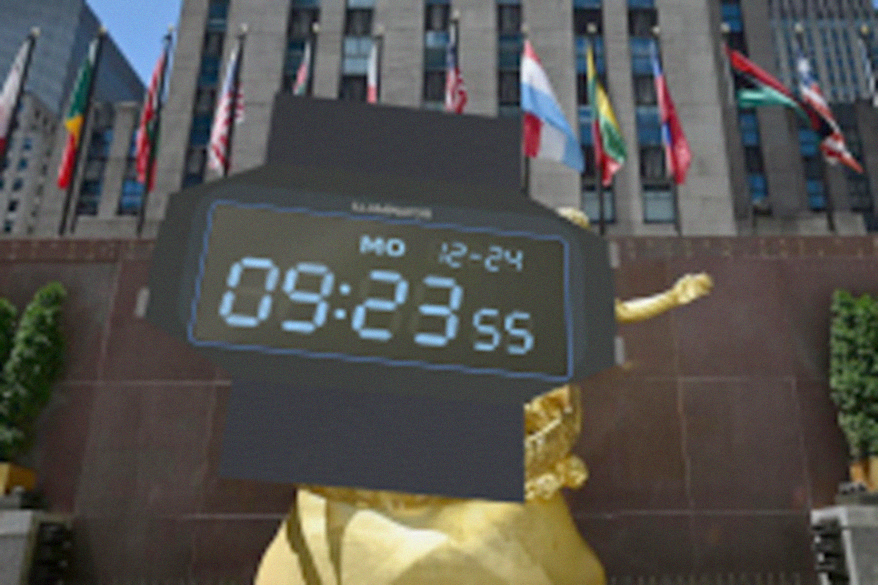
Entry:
9 h 23 min 55 s
